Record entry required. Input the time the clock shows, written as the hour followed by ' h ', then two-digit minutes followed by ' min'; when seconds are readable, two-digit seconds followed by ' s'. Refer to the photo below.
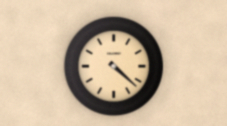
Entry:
4 h 22 min
